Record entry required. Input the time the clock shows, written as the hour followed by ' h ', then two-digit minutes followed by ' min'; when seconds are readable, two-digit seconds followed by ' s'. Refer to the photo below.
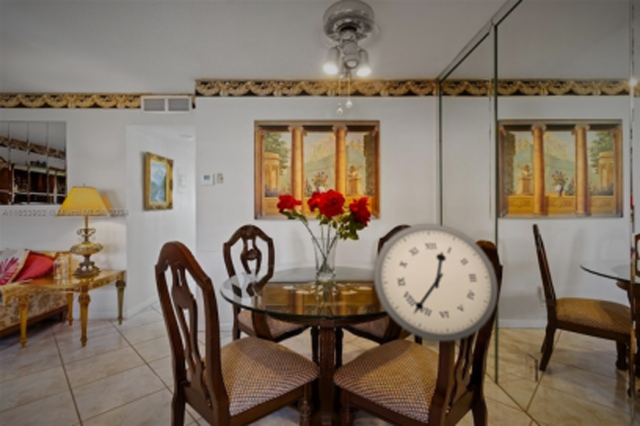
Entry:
12 h 37 min
